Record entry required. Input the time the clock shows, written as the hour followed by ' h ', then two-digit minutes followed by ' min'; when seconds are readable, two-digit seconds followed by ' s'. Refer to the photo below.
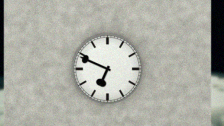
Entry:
6 h 49 min
